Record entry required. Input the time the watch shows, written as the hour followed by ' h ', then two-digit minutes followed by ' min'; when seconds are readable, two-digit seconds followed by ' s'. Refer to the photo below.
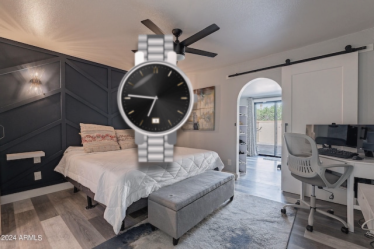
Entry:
6 h 46 min
